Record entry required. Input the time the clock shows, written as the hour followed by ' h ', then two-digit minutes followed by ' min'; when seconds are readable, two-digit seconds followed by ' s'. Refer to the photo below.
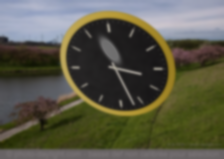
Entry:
3 h 27 min
